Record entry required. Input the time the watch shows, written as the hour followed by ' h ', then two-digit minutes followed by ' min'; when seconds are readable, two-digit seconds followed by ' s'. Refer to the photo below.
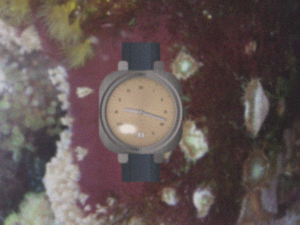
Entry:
9 h 18 min
